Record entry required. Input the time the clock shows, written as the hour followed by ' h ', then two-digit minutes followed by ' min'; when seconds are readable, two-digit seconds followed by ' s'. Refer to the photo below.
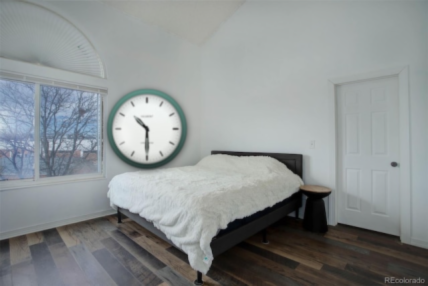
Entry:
10 h 30 min
